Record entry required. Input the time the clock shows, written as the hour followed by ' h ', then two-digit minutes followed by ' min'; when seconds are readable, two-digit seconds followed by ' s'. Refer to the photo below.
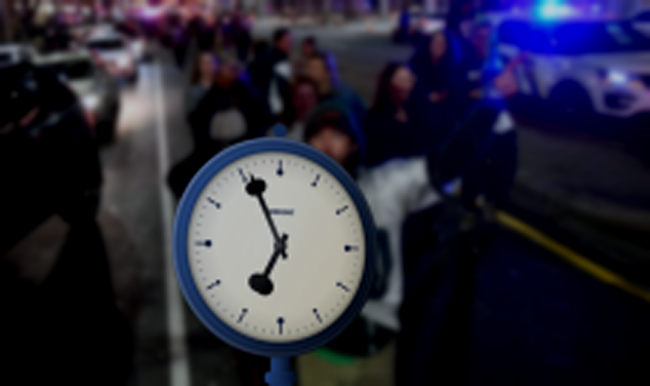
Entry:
6 h 56 min
